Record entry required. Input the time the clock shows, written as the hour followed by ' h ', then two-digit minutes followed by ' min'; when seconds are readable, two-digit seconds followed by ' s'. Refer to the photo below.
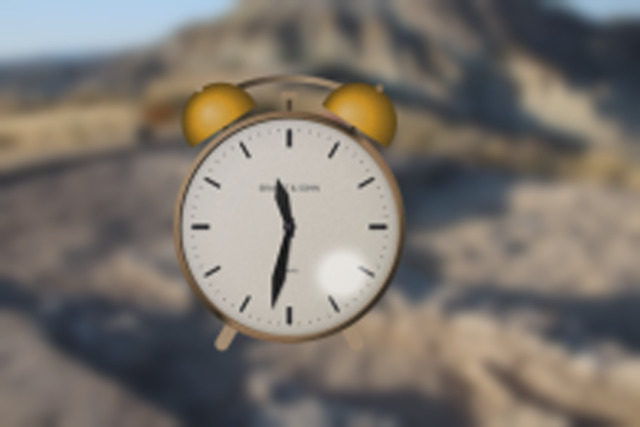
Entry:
11 h 32 min
